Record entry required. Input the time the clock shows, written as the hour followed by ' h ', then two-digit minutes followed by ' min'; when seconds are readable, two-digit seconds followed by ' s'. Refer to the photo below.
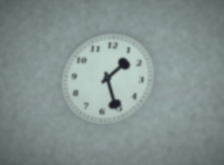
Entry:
1 h 26 min
